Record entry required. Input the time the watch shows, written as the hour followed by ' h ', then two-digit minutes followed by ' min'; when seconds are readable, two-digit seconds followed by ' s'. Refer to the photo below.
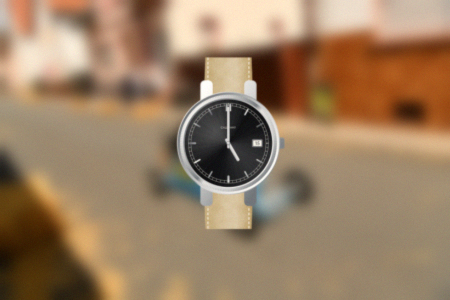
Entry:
5 h 00 min
